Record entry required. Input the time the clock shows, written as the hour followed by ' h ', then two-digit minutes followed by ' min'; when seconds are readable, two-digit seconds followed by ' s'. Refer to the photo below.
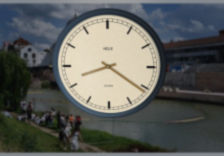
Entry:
8 h 21 min
